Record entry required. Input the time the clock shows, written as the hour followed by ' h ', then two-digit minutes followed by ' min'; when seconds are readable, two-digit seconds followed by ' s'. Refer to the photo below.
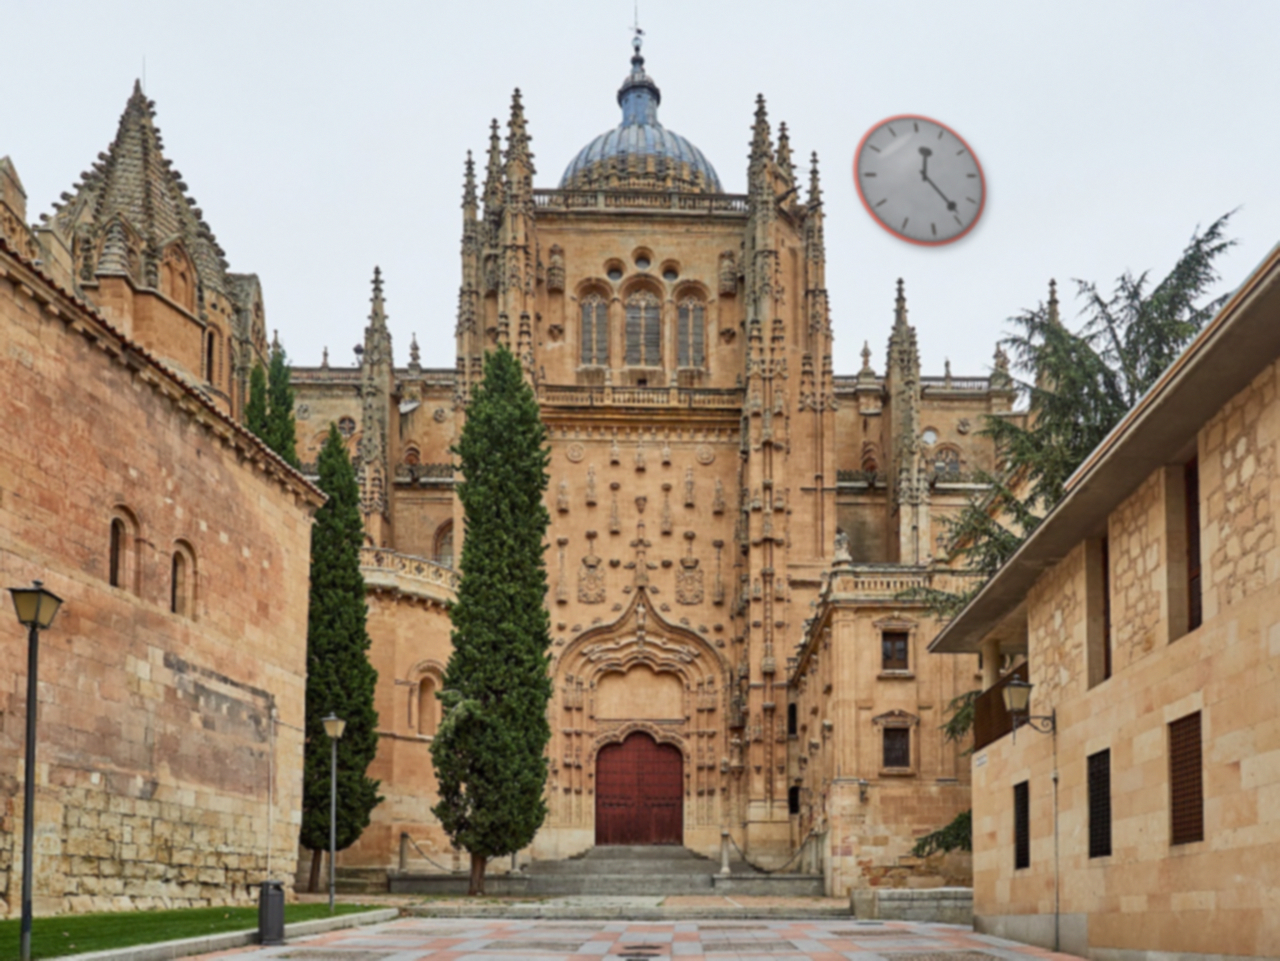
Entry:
12 h 24 min
